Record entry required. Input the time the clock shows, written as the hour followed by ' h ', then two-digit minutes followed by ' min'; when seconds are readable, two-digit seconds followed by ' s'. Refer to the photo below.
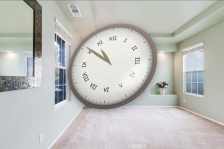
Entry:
10 h 51 min
